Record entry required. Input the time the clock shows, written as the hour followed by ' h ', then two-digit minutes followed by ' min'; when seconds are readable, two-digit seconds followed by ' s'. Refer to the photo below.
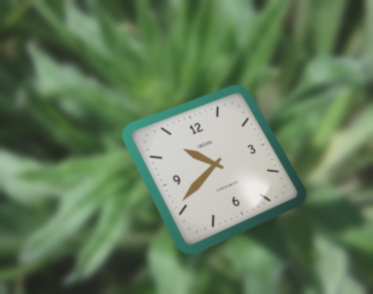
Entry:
10 h 41 min
